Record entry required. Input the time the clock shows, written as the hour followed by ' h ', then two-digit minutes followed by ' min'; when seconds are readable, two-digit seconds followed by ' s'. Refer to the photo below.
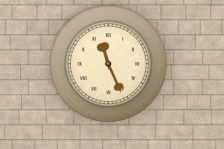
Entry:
11 h 26 min
